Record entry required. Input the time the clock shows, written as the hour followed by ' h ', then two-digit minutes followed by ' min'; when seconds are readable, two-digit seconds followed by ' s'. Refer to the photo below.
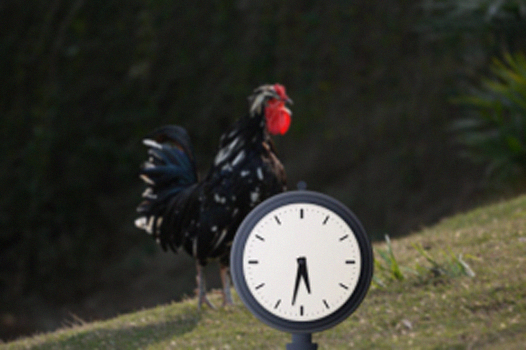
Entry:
5 h 32 min
